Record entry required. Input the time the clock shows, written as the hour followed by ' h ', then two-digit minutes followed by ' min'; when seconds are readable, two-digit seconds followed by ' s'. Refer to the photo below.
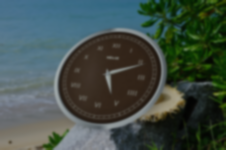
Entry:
5 h 11 min
